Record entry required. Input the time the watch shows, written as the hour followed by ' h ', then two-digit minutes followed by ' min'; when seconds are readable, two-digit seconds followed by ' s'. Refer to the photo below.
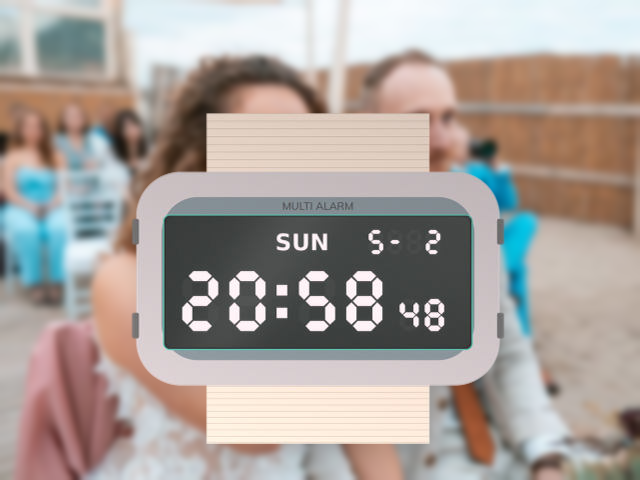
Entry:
20 h 58 min 48 s
